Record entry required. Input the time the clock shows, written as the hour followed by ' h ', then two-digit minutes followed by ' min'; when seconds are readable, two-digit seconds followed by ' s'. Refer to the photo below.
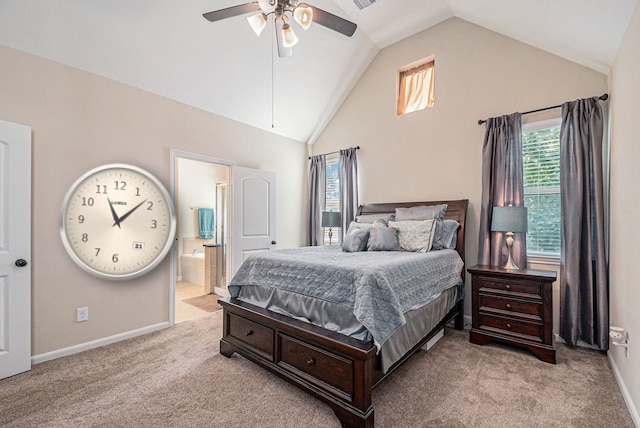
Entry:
11 h 08 min
